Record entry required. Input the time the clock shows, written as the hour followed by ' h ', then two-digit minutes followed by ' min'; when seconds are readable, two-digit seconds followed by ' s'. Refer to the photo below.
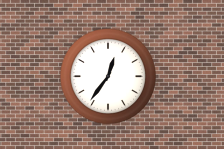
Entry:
12 h 36 min
